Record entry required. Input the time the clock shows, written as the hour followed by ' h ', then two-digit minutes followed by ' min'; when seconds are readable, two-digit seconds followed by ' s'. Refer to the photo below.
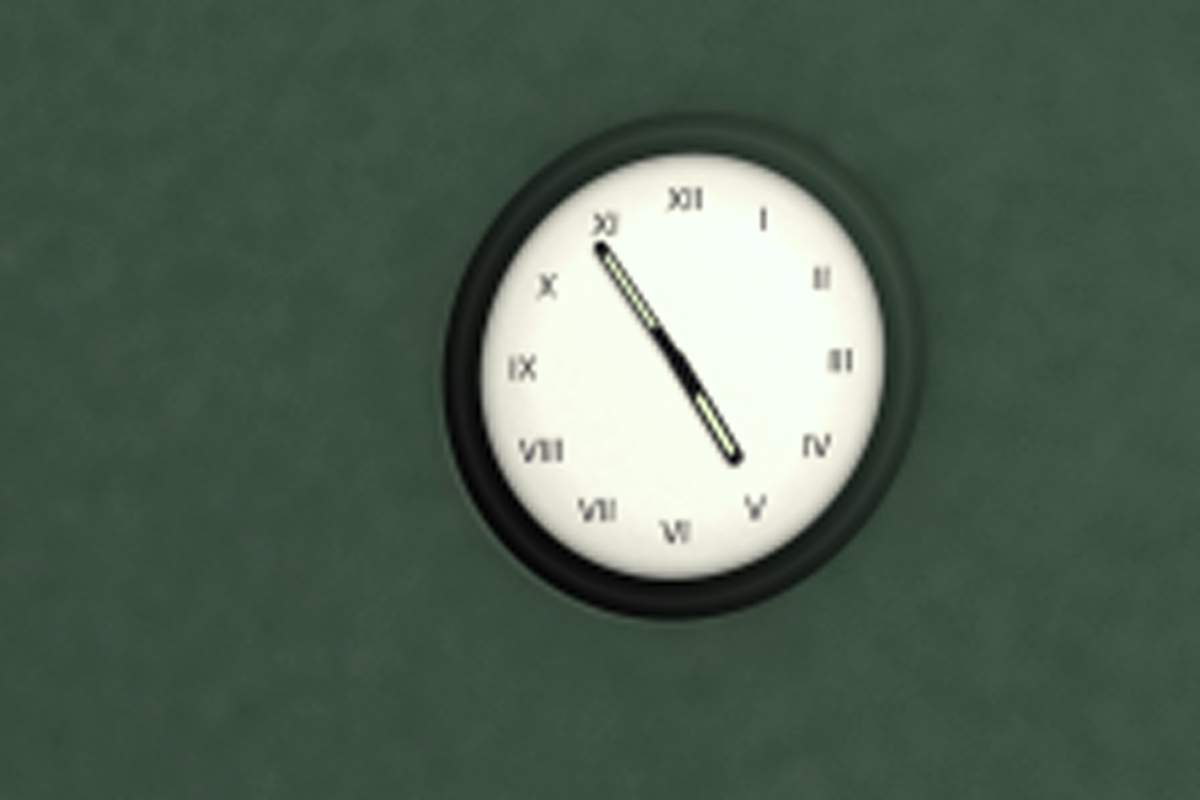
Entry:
4 h 54 min
